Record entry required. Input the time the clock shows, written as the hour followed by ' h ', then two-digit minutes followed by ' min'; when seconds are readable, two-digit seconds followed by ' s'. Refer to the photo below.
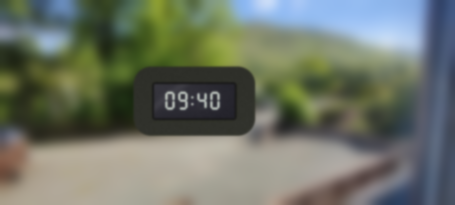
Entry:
9 h 40 min
